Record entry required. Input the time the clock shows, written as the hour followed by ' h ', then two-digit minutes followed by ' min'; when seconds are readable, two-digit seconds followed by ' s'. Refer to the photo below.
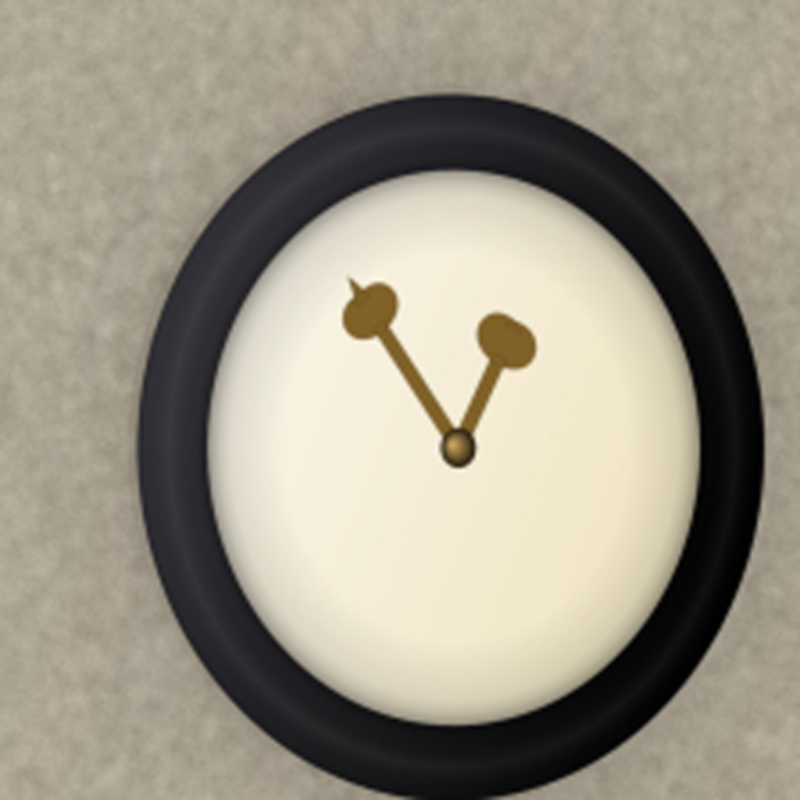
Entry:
12 h 54 min
